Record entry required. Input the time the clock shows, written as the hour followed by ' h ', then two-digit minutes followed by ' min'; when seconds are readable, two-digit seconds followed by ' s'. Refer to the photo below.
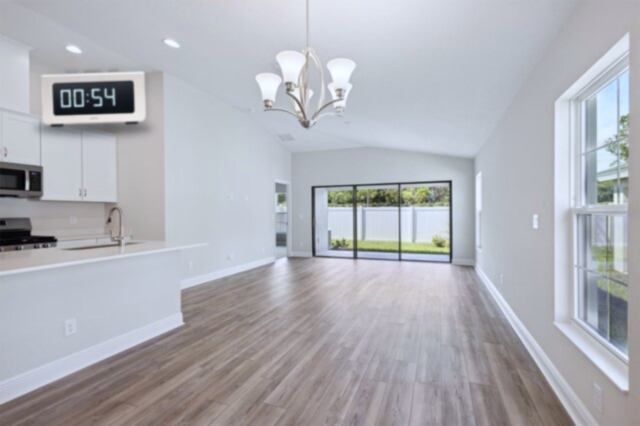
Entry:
0 h 54 min
